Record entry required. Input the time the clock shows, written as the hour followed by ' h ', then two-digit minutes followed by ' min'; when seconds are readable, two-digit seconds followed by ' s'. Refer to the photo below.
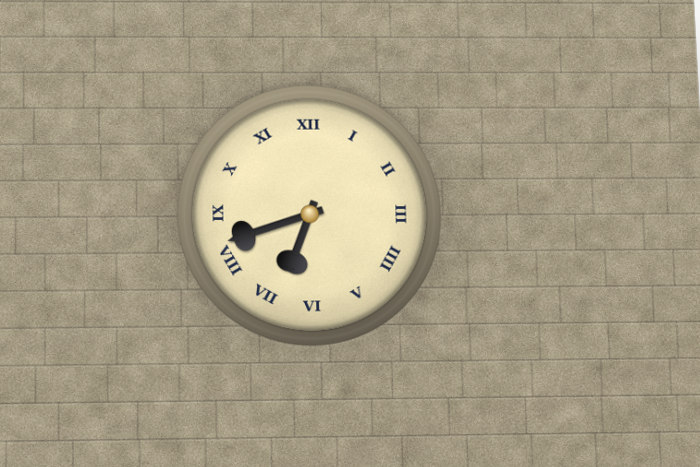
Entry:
6 h 42 min
